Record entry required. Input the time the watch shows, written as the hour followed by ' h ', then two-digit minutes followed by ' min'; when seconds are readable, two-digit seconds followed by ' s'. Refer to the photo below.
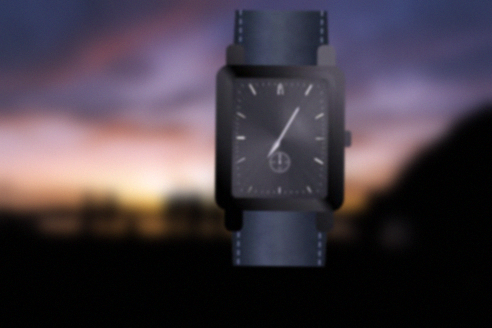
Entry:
7 h 05 min
